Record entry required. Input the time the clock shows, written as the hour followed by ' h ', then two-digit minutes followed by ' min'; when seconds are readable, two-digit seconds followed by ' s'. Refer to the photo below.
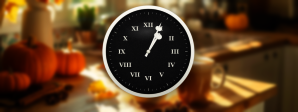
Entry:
1 h 04 min
